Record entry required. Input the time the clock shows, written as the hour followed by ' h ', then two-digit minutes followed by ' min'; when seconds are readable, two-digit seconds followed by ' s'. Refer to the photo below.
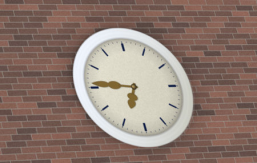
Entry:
6 h 46 min
